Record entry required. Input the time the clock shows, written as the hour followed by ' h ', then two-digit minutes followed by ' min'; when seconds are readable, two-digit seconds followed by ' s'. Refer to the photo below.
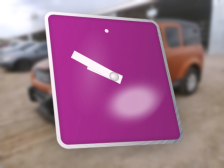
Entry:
9 h 50 min
